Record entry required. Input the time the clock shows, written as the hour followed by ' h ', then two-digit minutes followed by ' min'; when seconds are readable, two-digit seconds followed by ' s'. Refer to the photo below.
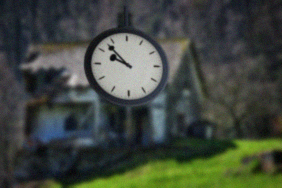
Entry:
9 h 53 min
